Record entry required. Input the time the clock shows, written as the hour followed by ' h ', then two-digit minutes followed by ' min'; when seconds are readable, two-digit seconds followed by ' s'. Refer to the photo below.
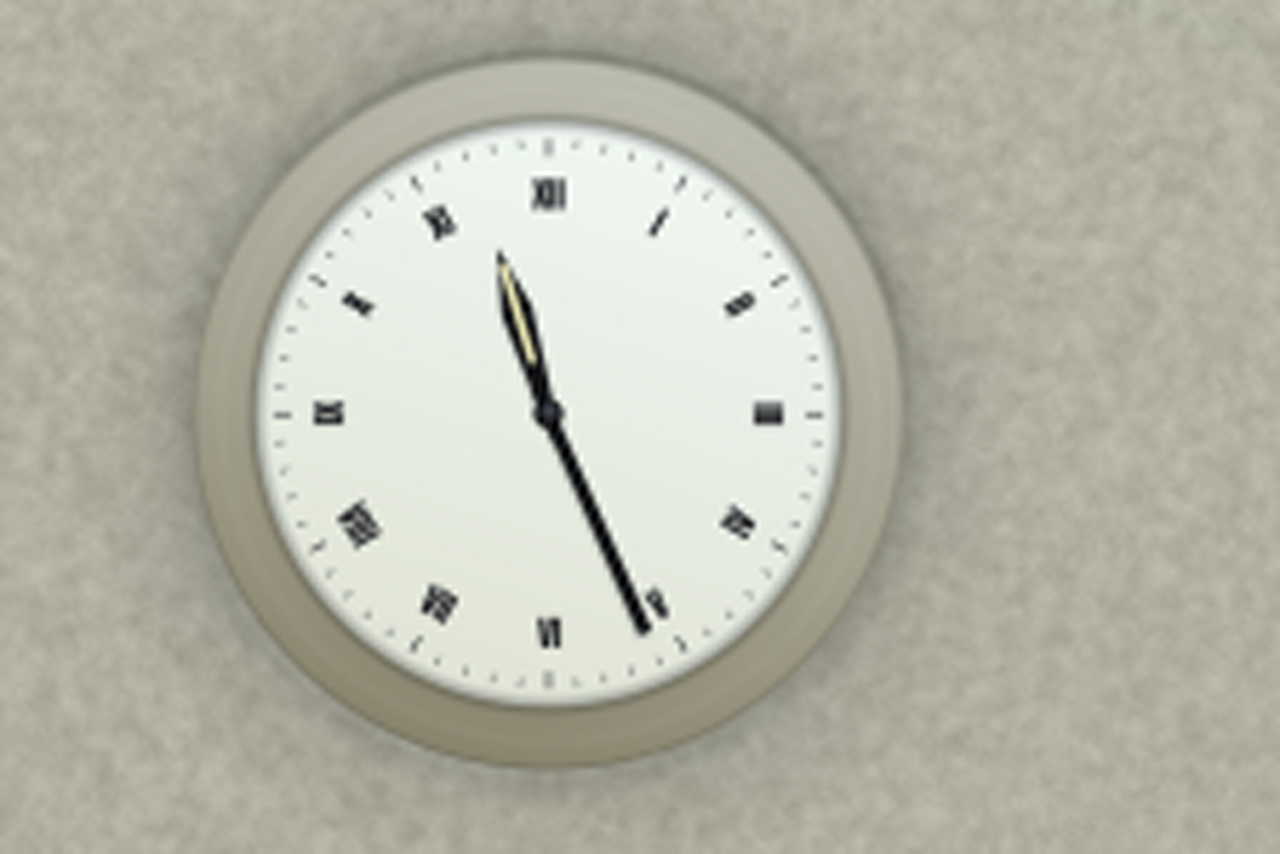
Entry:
11 h 26 min
